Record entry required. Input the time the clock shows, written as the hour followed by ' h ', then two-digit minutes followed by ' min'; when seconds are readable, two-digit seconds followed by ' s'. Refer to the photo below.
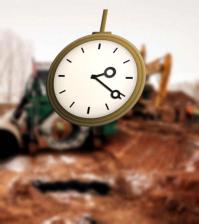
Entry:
2 h 21 min
